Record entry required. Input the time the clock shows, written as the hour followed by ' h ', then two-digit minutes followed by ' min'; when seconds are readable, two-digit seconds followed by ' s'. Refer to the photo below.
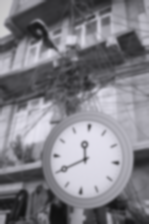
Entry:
11 h 40 min
